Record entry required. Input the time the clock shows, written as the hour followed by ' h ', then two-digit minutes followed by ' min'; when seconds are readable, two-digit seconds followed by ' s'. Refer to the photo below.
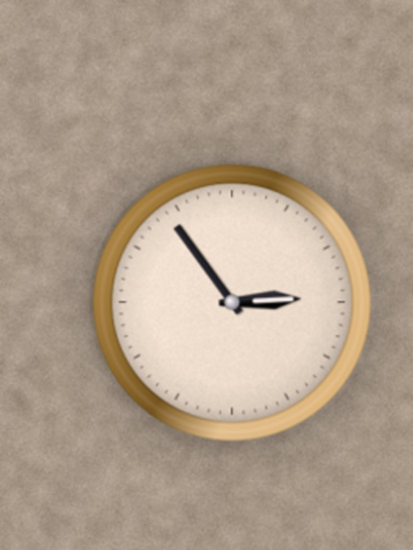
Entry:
2 h 54 min
